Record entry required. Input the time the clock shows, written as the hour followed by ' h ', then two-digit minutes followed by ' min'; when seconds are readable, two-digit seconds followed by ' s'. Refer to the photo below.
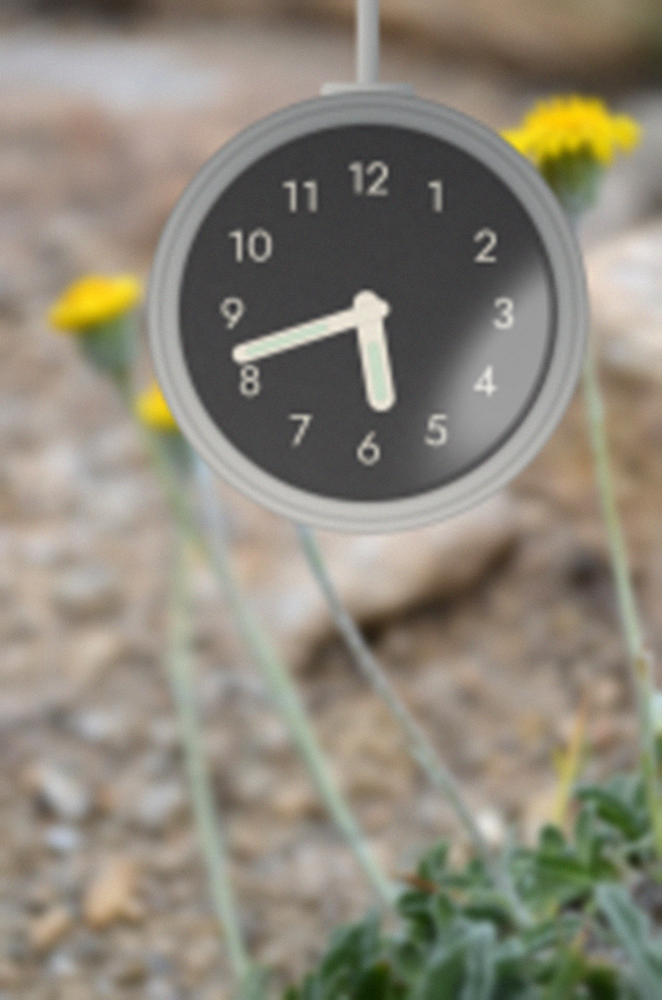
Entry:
5 h 42 min
